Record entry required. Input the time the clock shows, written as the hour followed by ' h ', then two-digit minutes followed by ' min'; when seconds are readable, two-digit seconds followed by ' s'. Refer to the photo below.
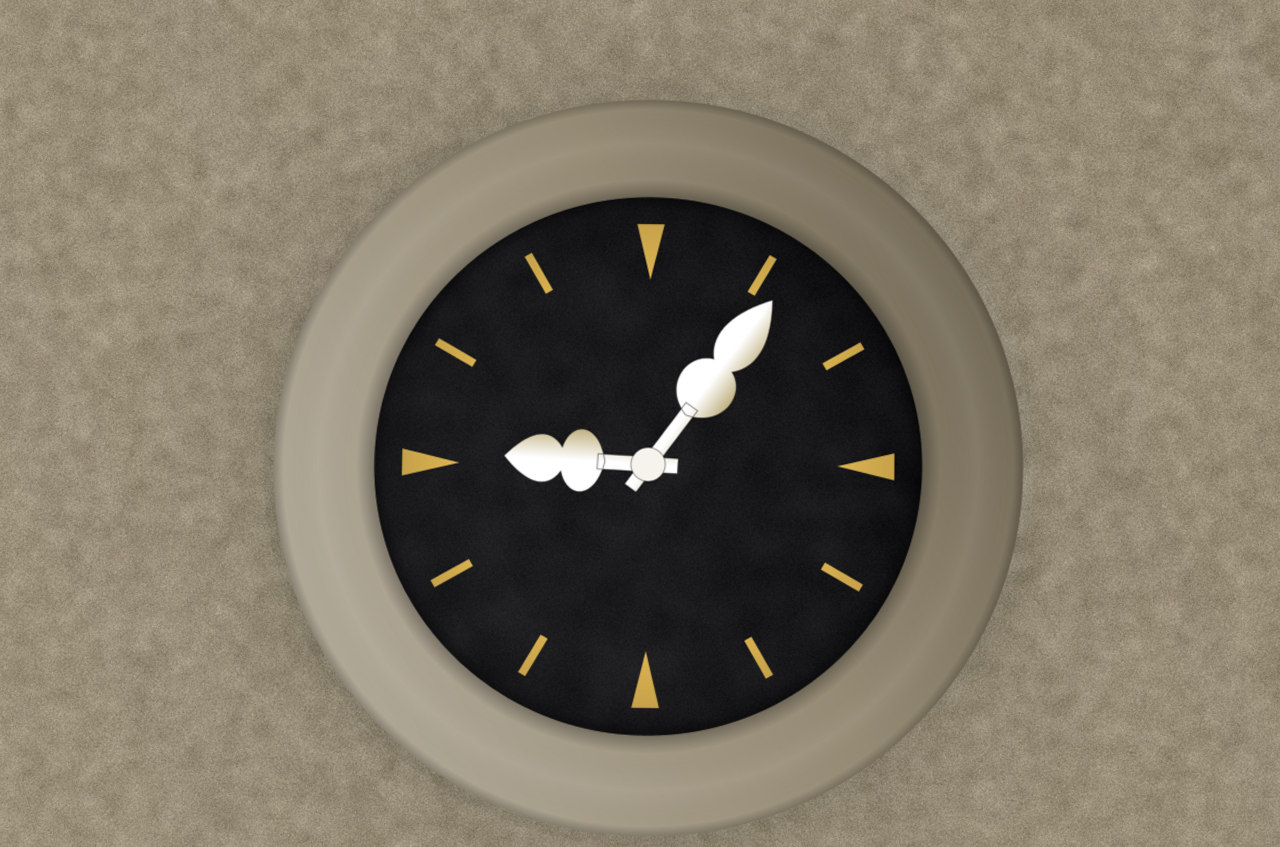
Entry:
9 h 06 min
